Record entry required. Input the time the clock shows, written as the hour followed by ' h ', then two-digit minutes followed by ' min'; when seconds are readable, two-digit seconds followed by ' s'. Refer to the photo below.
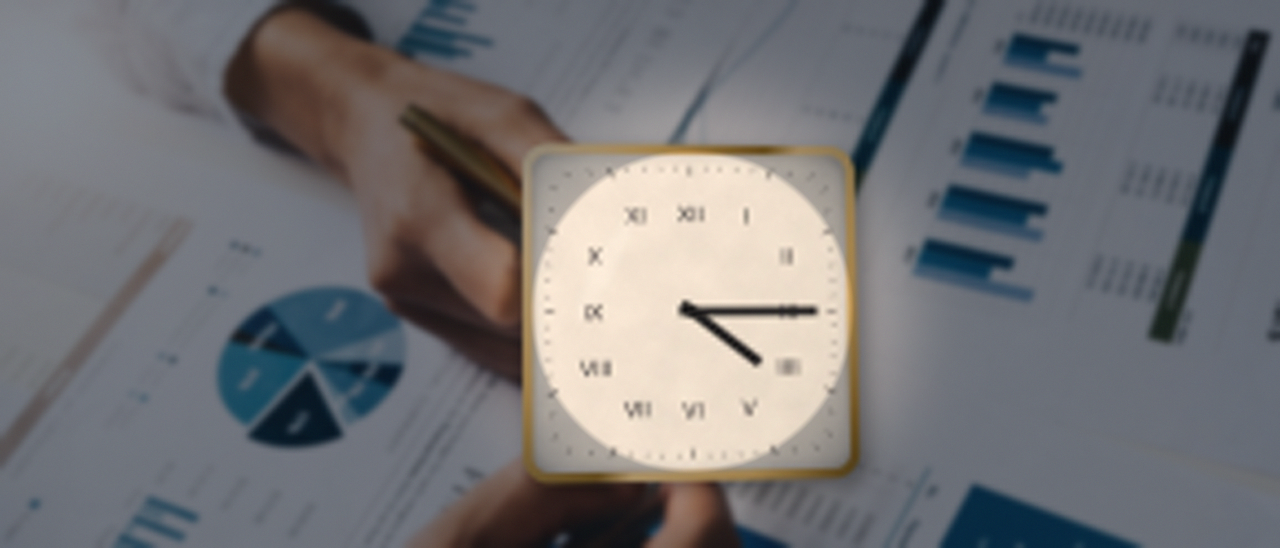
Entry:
4 h 15 min
